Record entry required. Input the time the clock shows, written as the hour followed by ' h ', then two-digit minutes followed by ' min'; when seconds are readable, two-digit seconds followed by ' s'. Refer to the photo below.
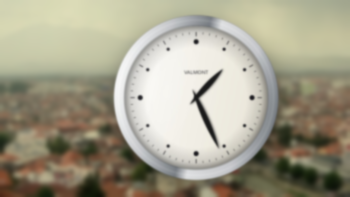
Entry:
1 h 26 min
